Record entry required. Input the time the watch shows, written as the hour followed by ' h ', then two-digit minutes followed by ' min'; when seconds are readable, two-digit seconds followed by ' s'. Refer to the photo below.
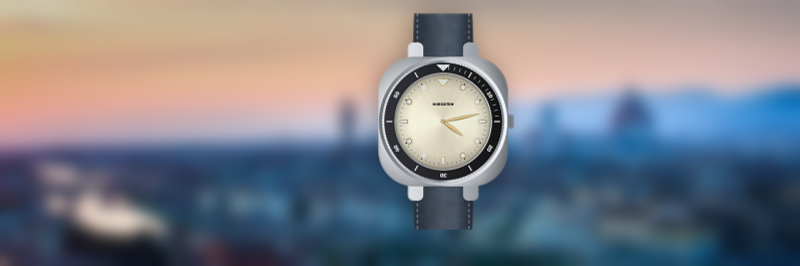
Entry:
4 h 13 min
